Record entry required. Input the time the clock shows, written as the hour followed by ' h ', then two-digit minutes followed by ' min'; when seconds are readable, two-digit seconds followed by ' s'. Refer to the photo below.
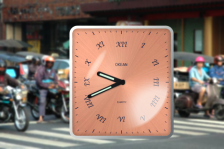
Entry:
9 h 41 min
